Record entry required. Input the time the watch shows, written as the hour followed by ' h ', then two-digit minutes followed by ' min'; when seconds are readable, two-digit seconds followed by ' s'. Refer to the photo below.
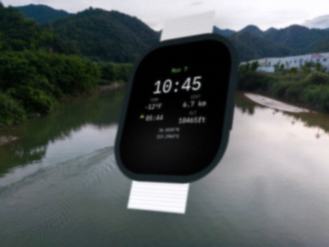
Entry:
10 h 45 min
